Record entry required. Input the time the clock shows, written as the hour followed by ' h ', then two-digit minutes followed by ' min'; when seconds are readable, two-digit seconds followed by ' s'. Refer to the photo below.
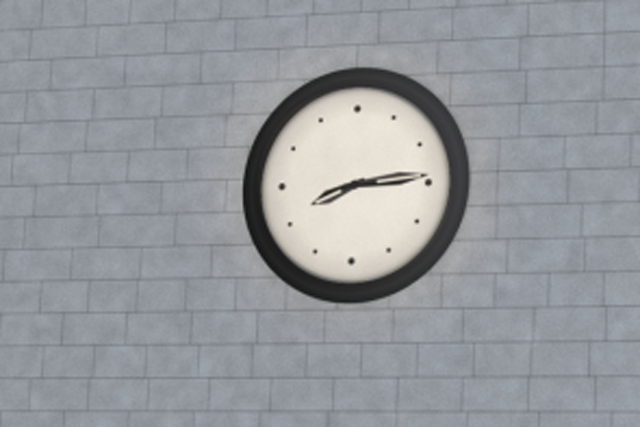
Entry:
8 h 14 min
